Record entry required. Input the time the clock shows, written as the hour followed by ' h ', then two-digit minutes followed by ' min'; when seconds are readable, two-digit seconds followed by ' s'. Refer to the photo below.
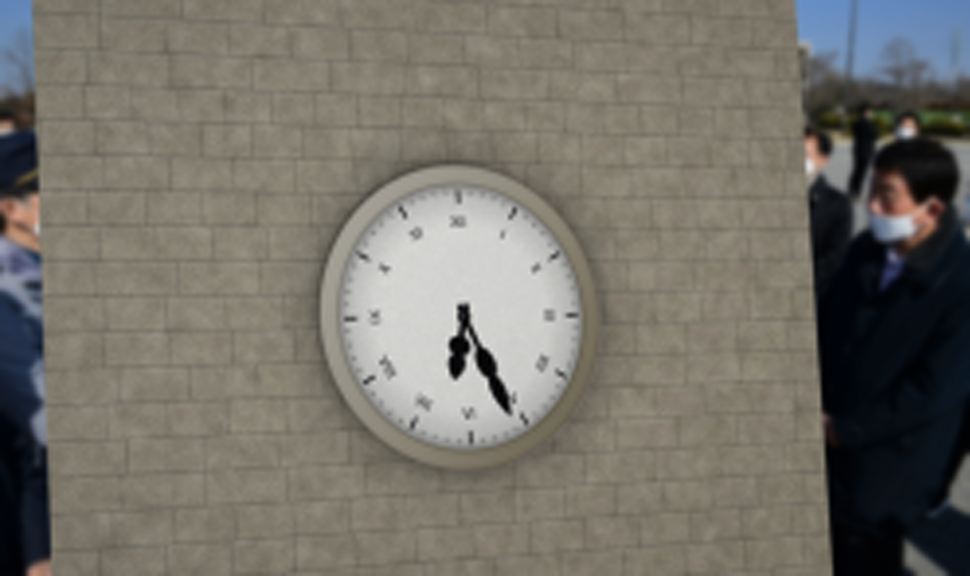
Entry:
6 h 26 min
